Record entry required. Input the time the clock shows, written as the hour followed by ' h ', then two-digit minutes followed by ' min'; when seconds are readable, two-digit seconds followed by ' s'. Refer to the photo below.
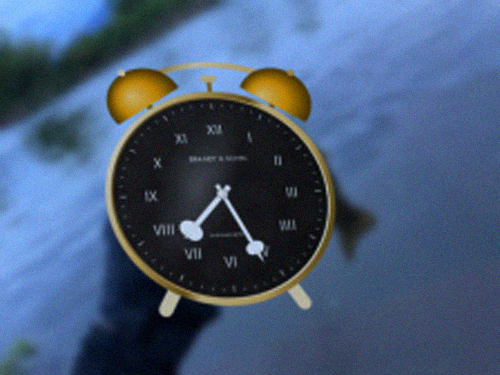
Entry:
7 h 26 min
